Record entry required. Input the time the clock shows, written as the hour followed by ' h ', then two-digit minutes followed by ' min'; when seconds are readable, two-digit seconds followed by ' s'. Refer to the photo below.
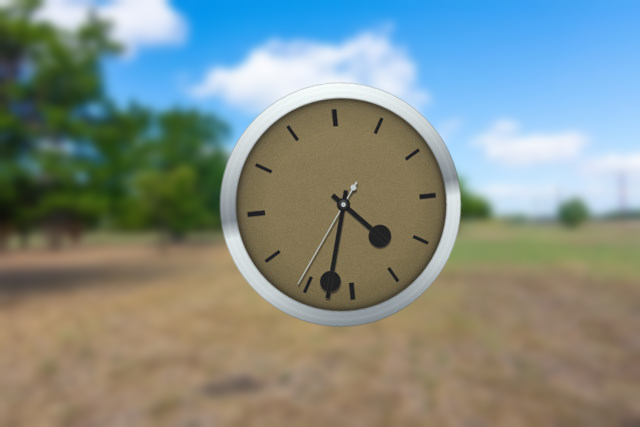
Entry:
4 h 32 min 36 s
